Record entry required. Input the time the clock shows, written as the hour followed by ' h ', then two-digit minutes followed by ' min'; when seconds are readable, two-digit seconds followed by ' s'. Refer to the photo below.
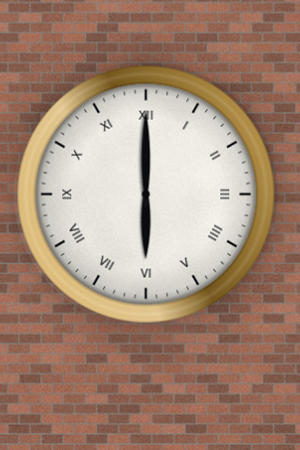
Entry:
6 h 00 min
